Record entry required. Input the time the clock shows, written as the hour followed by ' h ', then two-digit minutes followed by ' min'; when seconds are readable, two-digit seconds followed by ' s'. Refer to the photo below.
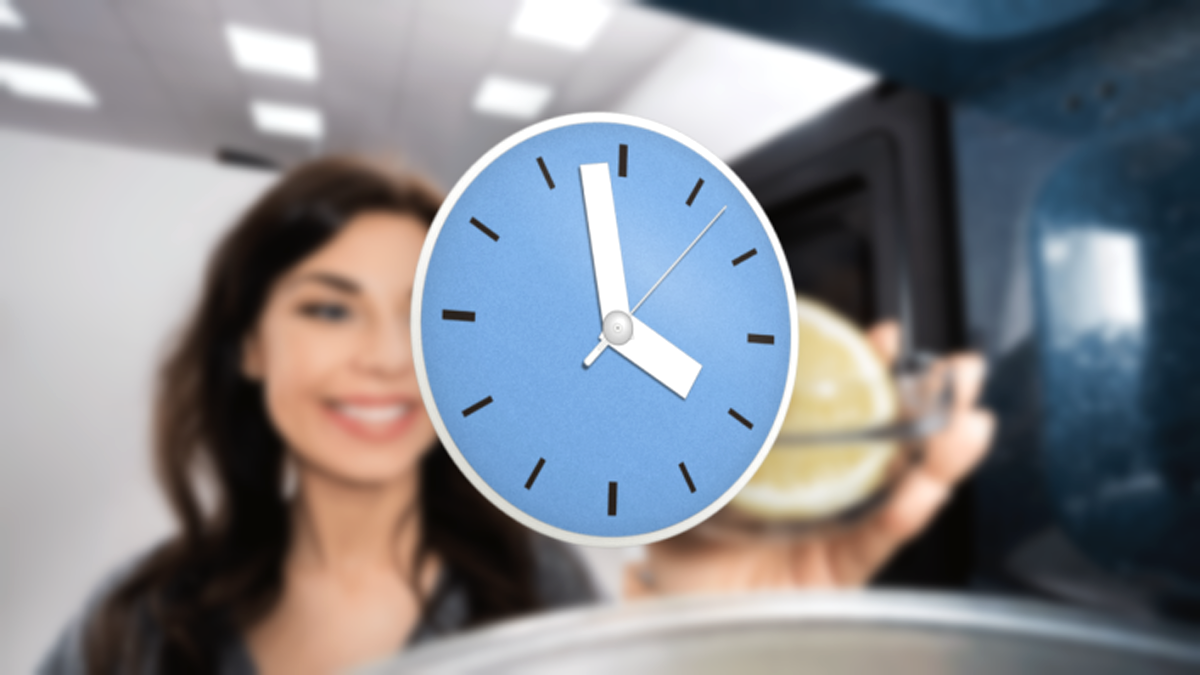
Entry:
3 h 58 min 07 s
